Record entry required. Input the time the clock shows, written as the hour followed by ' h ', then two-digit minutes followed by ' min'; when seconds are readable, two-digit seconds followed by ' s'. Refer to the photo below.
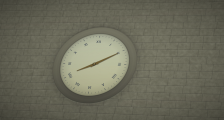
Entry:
8 h 10 min
